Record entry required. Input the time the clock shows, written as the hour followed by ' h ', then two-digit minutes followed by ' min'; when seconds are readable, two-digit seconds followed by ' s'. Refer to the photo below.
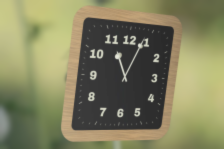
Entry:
11 h 04 min
